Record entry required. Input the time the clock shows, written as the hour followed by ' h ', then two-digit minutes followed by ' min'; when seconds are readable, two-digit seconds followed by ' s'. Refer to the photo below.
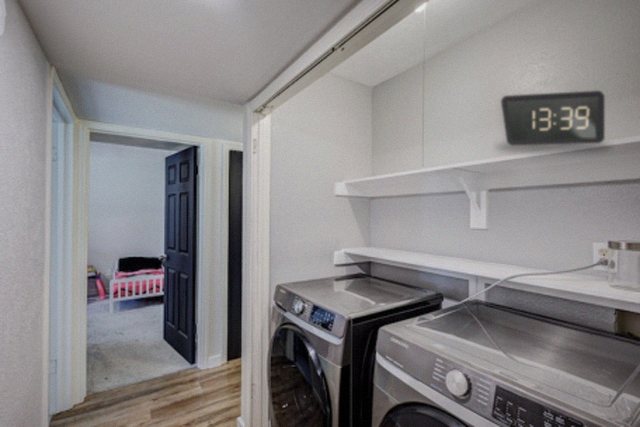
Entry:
13 h 39 min
